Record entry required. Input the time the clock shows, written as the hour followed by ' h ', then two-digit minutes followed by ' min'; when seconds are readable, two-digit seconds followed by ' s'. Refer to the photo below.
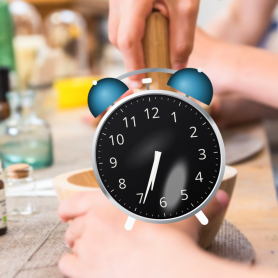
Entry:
6 h 34 min
